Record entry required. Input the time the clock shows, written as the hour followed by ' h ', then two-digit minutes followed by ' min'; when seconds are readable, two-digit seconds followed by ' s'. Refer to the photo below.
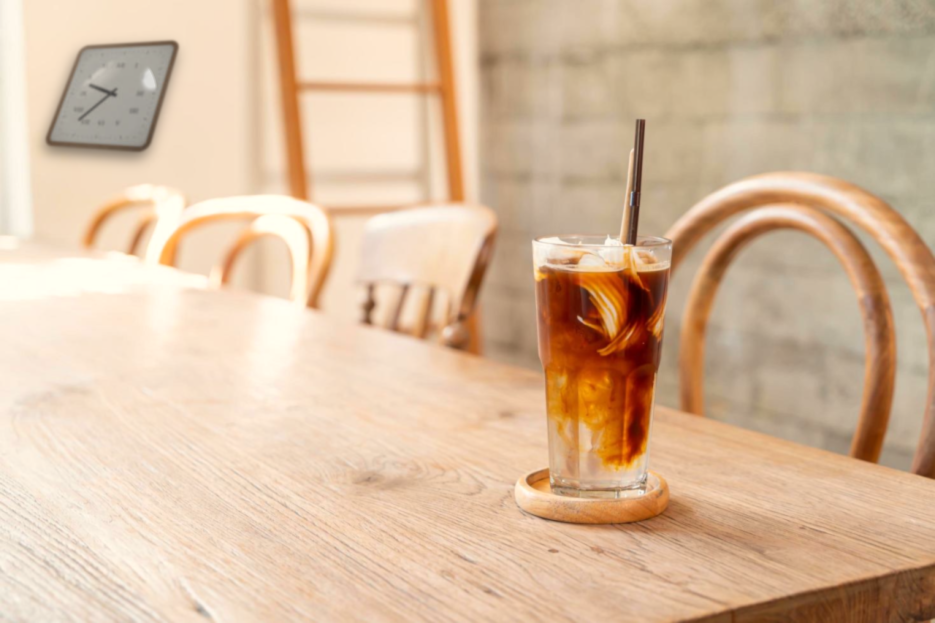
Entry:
9 h 37 min
